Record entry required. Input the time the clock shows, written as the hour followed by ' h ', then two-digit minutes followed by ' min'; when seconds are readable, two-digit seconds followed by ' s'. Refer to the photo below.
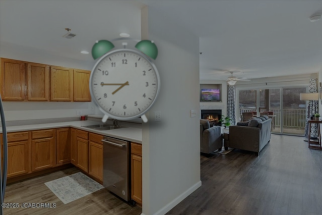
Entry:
7 h 45 min
